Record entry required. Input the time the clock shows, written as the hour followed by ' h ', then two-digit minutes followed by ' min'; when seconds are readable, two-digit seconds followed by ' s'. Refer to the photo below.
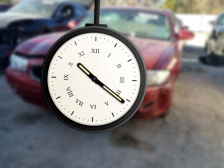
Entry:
10 h 21 min
